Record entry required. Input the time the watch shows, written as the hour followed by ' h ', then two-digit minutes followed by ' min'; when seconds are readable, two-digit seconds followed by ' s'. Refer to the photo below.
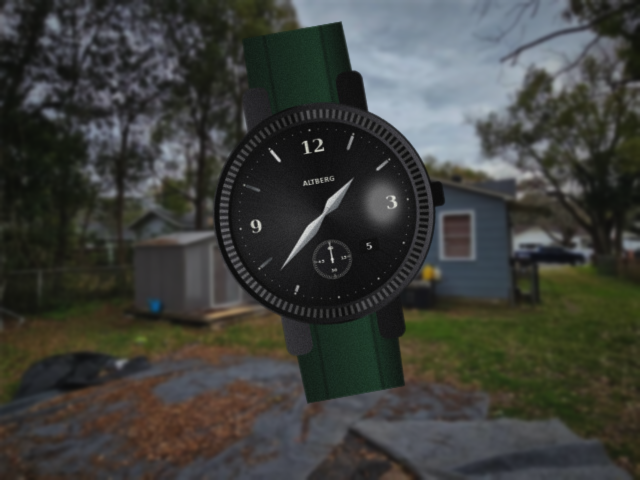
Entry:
1 h 38 min
